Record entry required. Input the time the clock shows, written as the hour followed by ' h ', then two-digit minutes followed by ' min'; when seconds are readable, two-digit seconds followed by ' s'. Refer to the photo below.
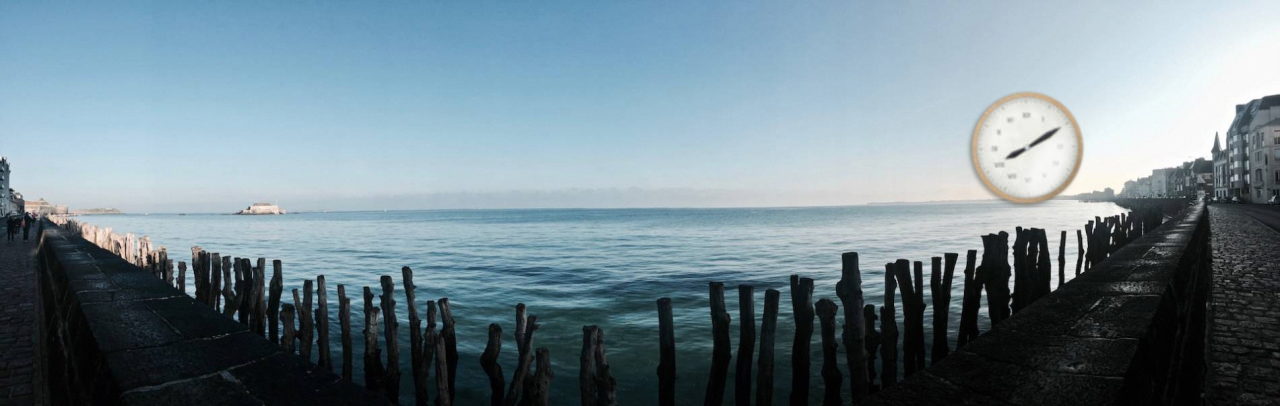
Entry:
8 h 10 min
